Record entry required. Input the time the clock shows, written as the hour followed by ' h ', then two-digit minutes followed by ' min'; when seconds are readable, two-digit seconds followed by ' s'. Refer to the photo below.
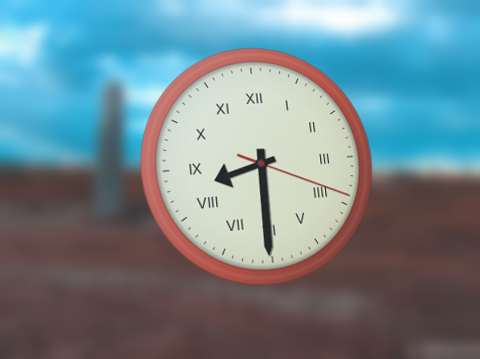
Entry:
8 h 30 min 19 s
